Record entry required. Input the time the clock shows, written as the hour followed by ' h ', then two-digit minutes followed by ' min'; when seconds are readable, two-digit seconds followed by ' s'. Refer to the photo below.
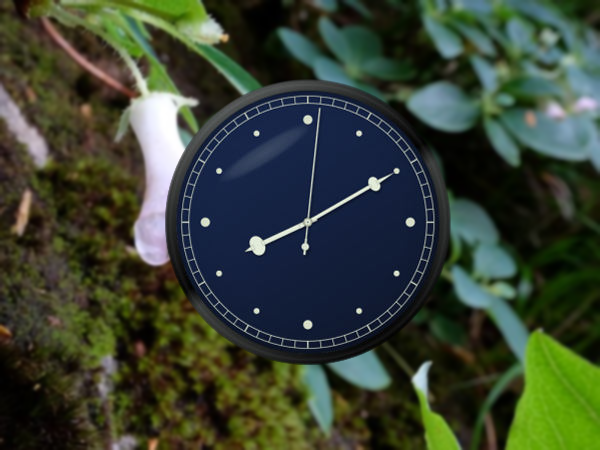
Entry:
8 h 10 min 01 s
